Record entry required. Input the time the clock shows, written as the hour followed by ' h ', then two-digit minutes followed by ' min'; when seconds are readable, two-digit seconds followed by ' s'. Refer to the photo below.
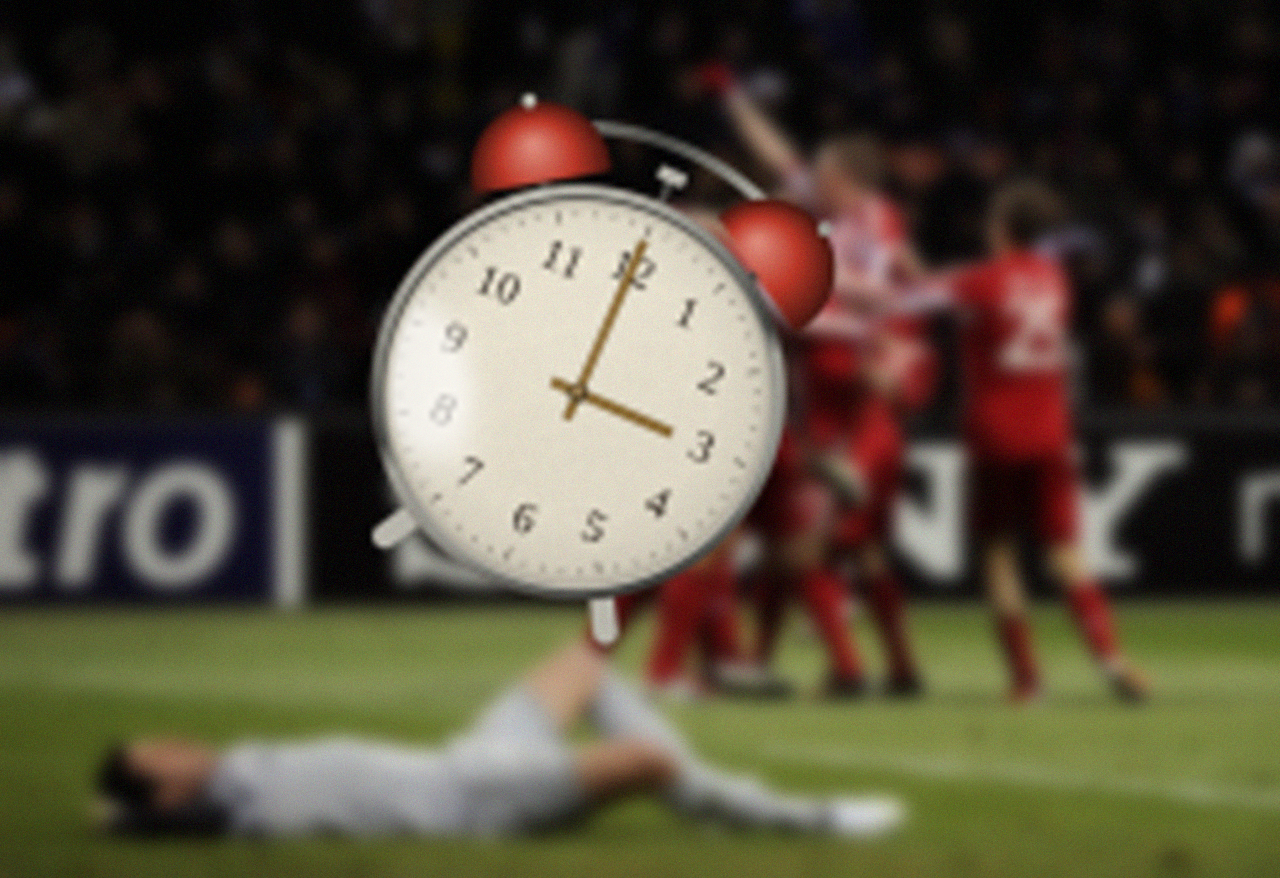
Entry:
3 h 00 min
